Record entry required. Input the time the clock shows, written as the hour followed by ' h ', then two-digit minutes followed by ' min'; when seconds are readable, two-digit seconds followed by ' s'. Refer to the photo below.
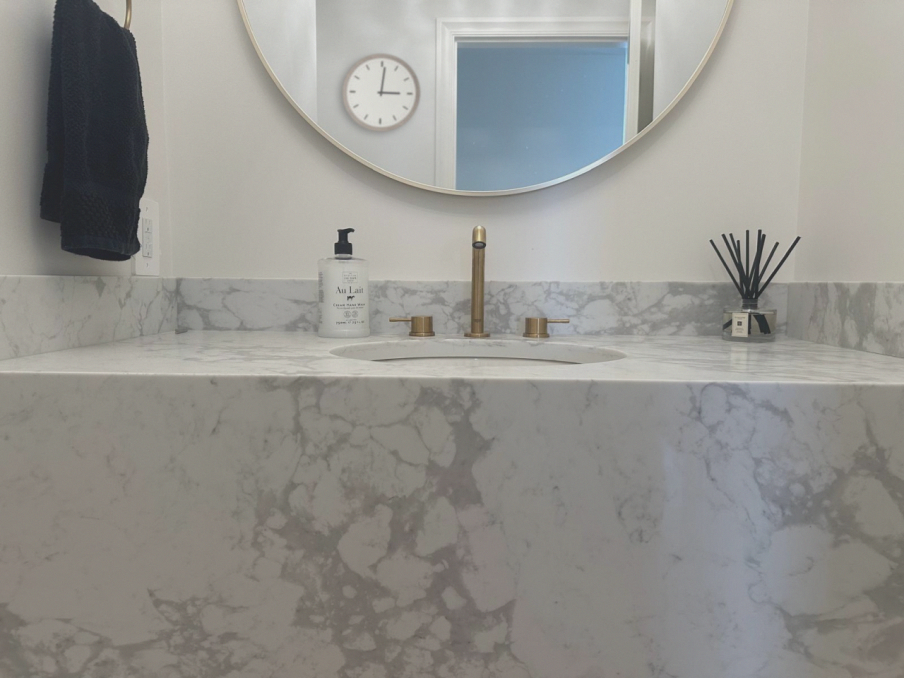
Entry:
3 h 01 min
